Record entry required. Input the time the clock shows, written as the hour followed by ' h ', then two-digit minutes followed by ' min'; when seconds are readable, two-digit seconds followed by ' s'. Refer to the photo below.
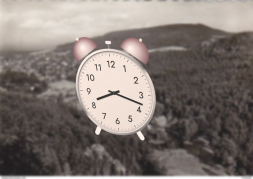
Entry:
8 h 18 min
